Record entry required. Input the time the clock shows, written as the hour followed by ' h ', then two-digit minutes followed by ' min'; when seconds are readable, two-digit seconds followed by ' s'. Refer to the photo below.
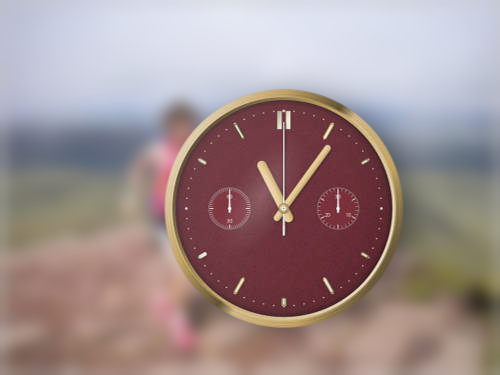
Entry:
11 h 06 min
